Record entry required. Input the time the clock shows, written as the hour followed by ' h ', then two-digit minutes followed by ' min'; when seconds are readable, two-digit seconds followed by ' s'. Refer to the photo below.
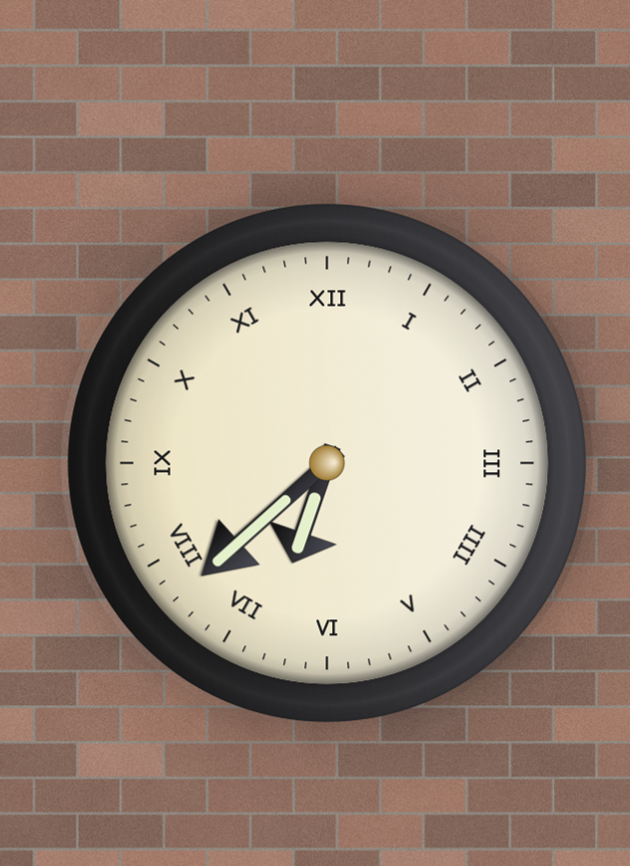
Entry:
6 h 38 min
